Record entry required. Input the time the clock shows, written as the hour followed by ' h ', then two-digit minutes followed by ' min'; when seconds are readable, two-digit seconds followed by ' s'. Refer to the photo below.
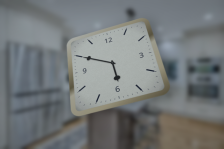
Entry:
5 h 50 min
